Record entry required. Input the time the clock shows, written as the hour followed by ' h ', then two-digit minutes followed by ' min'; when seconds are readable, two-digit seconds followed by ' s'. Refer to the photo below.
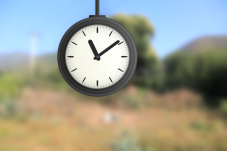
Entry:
11 h 09 min
